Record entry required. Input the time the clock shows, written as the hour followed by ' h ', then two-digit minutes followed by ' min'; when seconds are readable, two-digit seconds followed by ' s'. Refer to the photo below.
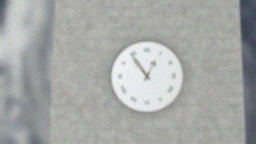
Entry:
12 h 54 min
